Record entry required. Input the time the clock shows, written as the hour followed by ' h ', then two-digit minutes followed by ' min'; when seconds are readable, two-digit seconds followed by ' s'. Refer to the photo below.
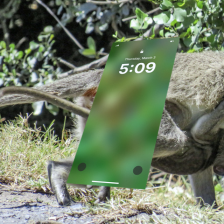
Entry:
5 h 09 min
